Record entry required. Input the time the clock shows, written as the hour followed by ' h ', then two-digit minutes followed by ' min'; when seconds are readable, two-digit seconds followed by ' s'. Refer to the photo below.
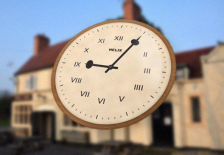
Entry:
9 h 05 min
